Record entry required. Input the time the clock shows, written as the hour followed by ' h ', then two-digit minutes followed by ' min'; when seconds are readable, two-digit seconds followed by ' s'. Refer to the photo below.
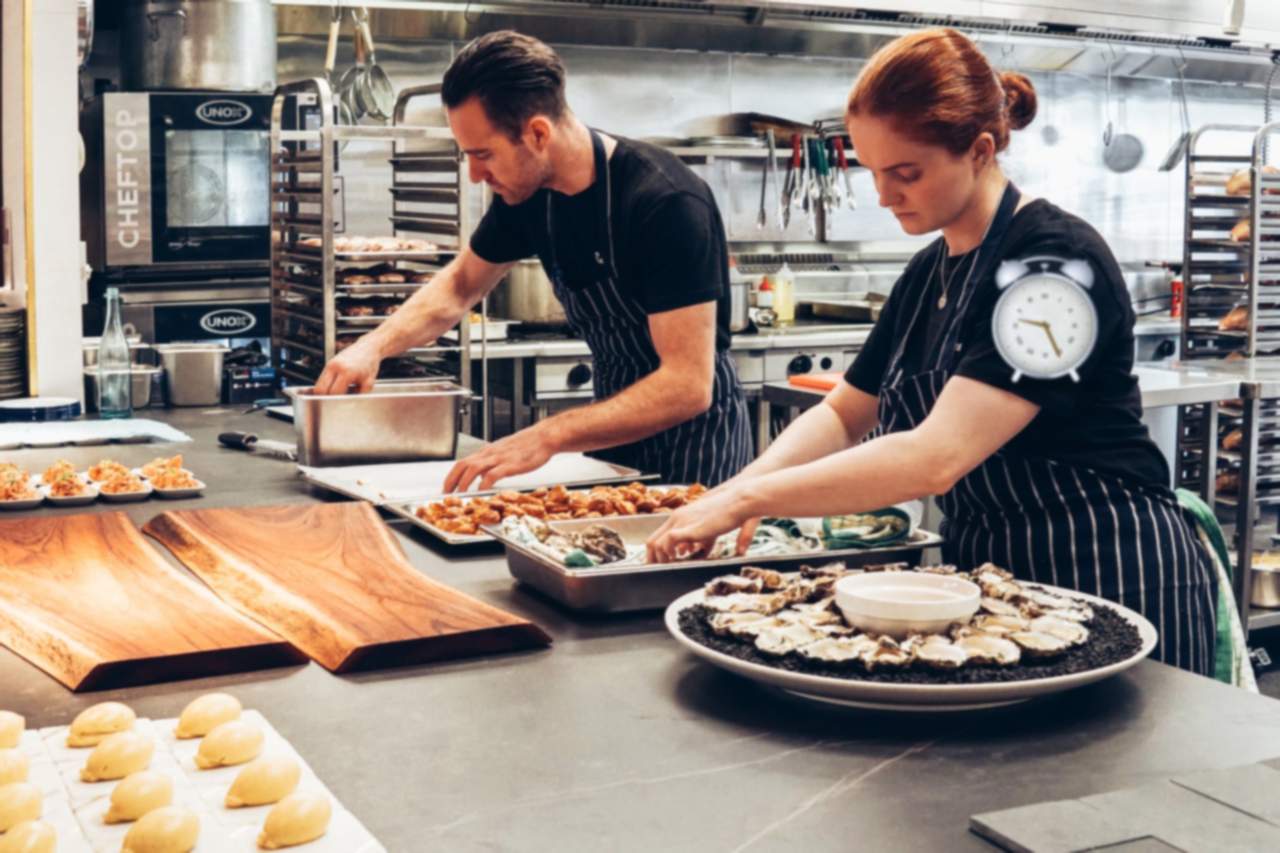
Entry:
9 h 26 min
